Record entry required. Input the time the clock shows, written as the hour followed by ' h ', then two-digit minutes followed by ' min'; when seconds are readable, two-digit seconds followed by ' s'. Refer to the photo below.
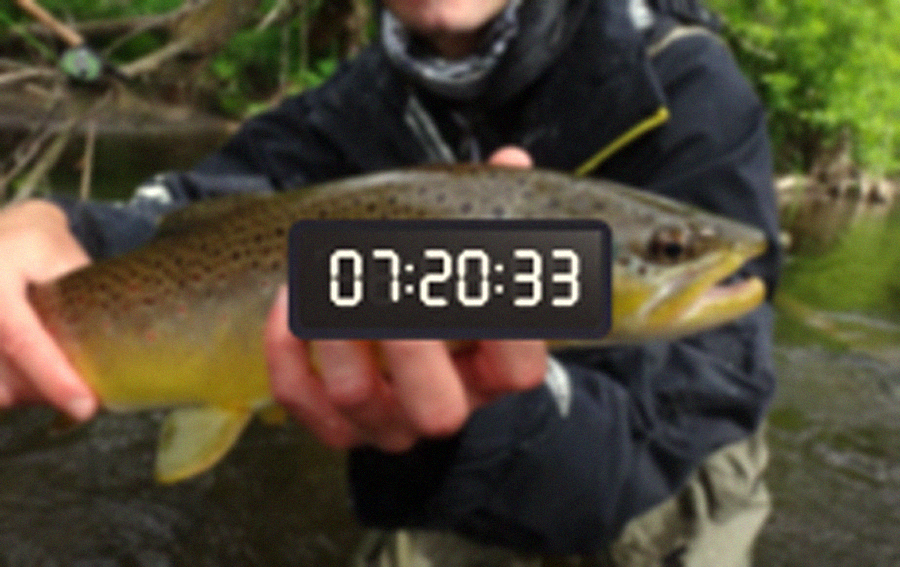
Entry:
7 h 20 min 33 s
